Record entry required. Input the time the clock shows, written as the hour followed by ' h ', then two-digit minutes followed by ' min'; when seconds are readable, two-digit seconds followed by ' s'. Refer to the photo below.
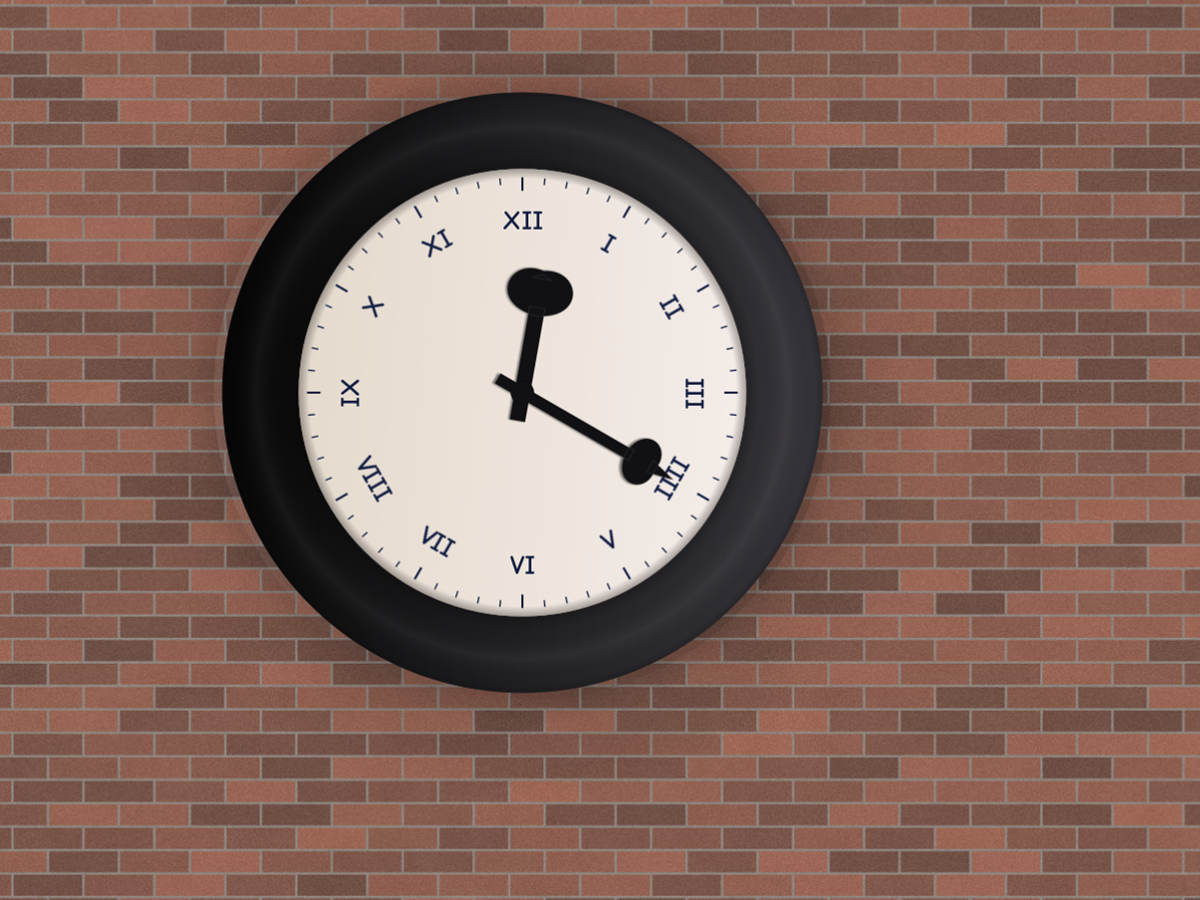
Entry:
12 h 20 min
